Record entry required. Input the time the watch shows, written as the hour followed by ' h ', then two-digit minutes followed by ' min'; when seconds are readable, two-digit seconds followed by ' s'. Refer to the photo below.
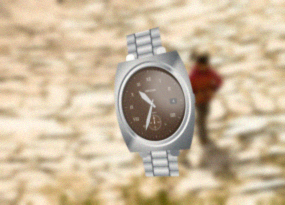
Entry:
10 h 34 min
